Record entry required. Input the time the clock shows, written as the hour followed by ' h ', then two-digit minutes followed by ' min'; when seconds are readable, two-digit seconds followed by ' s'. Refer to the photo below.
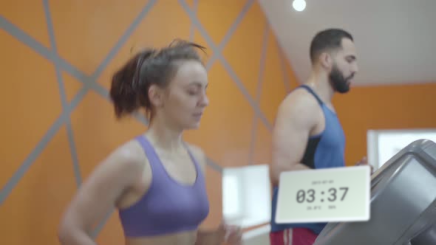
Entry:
3 h 37 min
